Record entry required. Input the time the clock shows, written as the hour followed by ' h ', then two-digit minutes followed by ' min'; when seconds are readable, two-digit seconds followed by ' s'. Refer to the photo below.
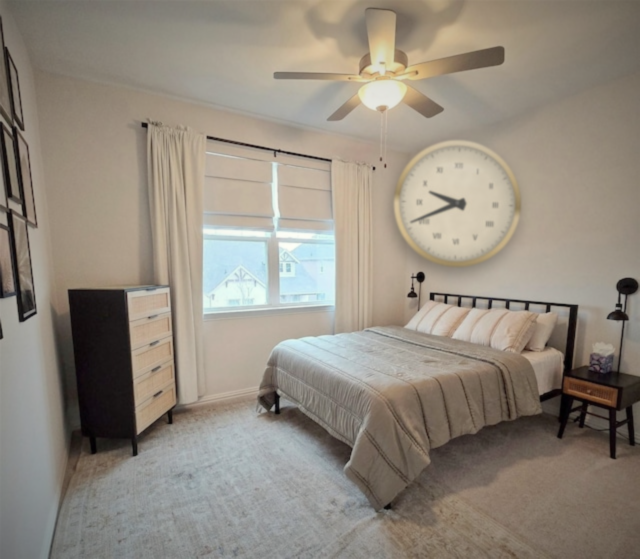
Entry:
9 h 41 min
